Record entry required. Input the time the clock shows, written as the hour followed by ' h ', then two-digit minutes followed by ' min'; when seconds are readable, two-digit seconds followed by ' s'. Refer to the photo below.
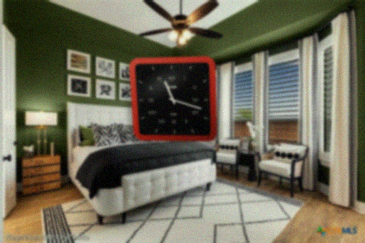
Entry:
11 h 18 min
